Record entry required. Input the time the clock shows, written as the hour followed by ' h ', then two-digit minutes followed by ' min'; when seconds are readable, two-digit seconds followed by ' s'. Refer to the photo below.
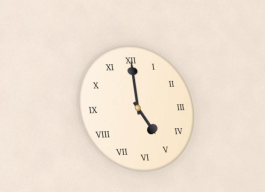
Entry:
5 h 00 min
